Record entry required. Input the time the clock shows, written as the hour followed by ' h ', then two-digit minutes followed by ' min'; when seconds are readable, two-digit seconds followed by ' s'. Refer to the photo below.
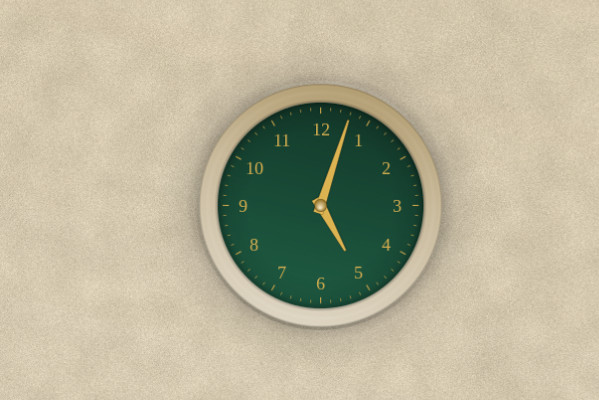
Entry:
5 h 03 min
